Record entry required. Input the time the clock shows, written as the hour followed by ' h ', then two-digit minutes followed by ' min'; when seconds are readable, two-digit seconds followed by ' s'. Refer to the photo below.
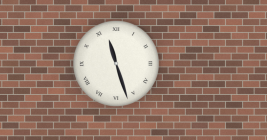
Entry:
11 h 27 min
